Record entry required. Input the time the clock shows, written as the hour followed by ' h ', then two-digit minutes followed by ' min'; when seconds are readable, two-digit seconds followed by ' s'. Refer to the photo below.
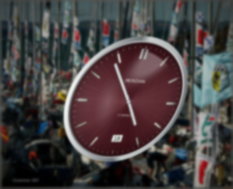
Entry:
4 h 54 min
